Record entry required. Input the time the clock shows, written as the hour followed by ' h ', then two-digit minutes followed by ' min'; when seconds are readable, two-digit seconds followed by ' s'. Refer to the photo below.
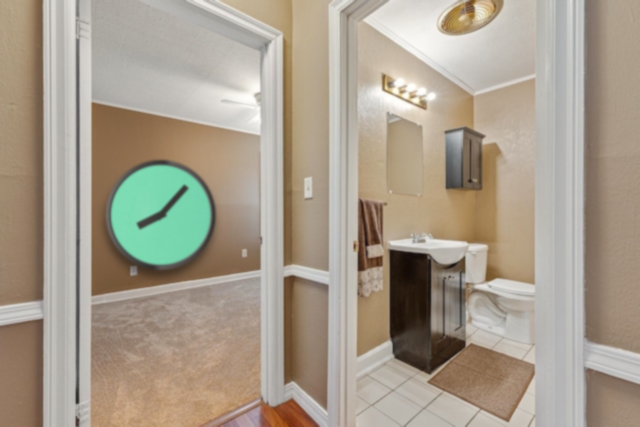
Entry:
8 h 07 min
